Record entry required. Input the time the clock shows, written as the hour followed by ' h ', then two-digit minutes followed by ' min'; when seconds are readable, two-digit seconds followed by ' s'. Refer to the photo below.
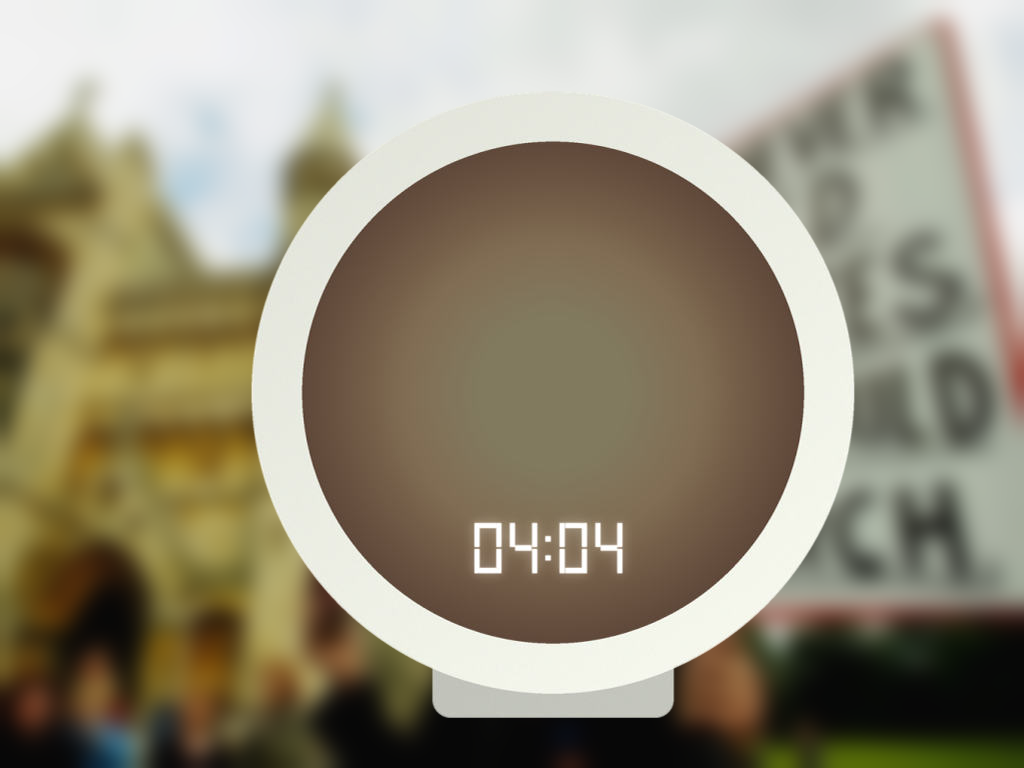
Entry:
4 h 04 min
